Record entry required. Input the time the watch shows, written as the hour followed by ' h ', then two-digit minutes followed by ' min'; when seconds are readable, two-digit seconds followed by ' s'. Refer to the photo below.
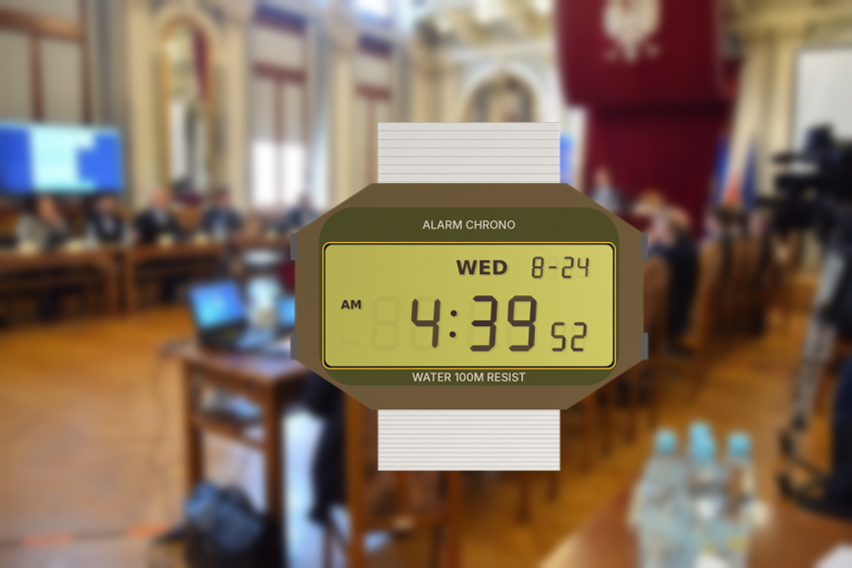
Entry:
4 h 39 min 52 s
